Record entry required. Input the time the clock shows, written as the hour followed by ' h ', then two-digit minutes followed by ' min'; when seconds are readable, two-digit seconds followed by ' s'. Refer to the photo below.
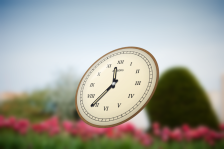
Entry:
11 h 36 min
